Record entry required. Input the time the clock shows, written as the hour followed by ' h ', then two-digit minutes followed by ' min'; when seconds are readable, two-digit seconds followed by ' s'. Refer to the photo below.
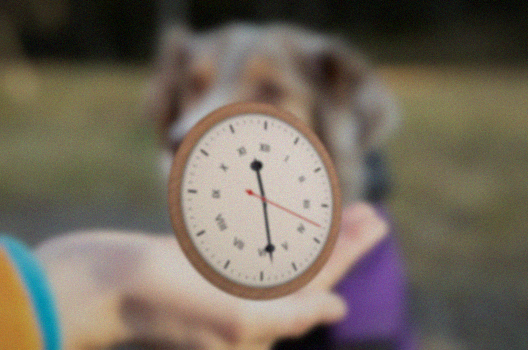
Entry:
11 h 28 min 18 s
